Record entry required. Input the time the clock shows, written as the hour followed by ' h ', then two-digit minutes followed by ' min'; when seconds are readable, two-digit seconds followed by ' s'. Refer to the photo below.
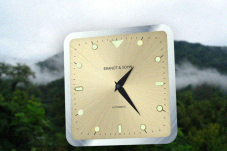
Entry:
1 h 24 min
